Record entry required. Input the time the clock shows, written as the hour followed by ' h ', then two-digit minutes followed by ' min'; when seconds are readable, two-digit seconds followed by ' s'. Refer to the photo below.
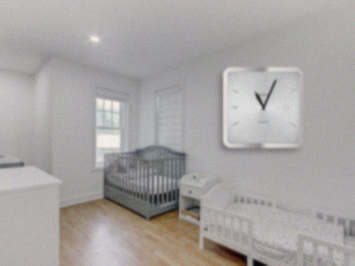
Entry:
11 h 04 min
